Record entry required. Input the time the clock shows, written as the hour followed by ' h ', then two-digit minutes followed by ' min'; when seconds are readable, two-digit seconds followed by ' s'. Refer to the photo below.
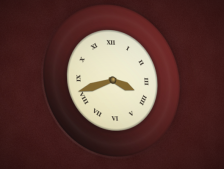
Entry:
3 h 42 min
